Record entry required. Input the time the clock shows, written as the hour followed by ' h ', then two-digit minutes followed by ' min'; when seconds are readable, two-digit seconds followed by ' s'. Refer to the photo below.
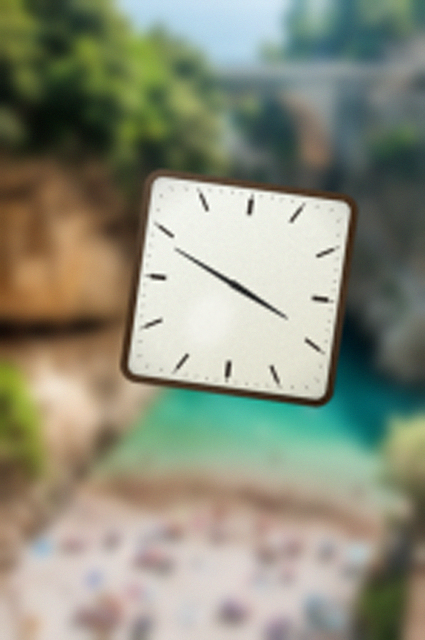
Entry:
3 h 49 min
